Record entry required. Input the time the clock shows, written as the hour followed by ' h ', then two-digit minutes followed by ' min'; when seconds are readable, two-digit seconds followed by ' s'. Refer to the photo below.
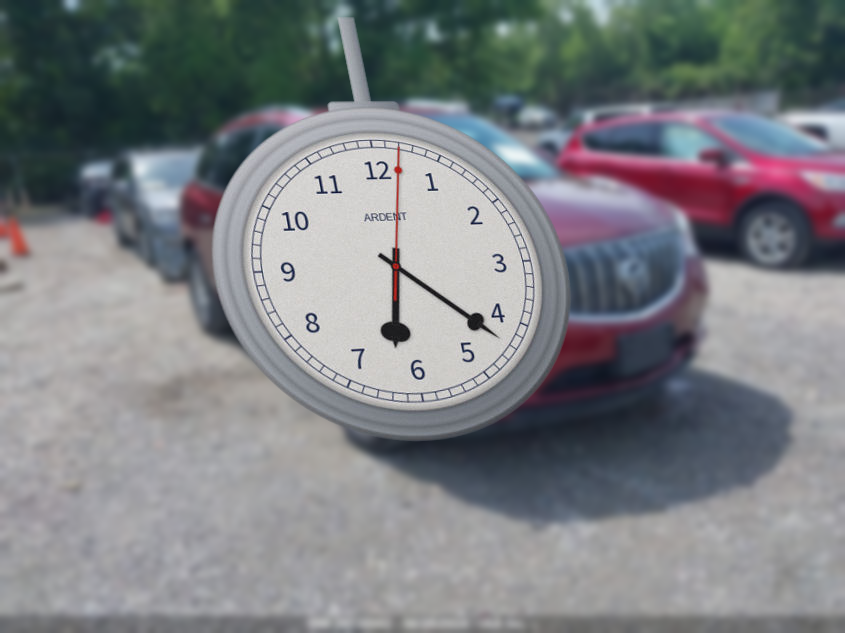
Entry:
6 h 22 min 02 s
